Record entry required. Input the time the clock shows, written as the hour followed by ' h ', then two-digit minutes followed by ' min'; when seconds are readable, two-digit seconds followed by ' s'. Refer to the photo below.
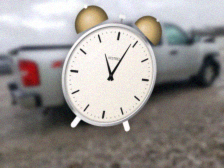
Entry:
11 h 04 min
